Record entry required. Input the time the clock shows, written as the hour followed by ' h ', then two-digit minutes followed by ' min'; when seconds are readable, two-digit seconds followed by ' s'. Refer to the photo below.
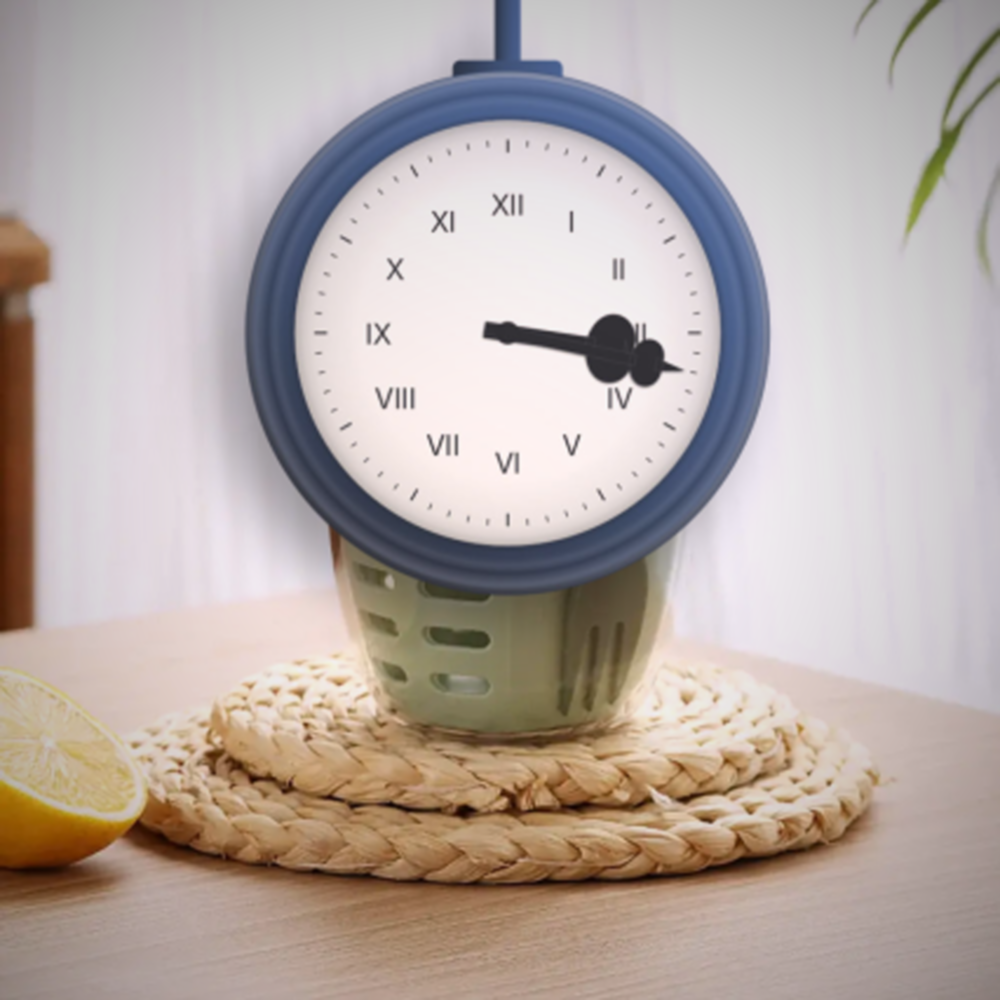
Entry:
3 h 17 min
